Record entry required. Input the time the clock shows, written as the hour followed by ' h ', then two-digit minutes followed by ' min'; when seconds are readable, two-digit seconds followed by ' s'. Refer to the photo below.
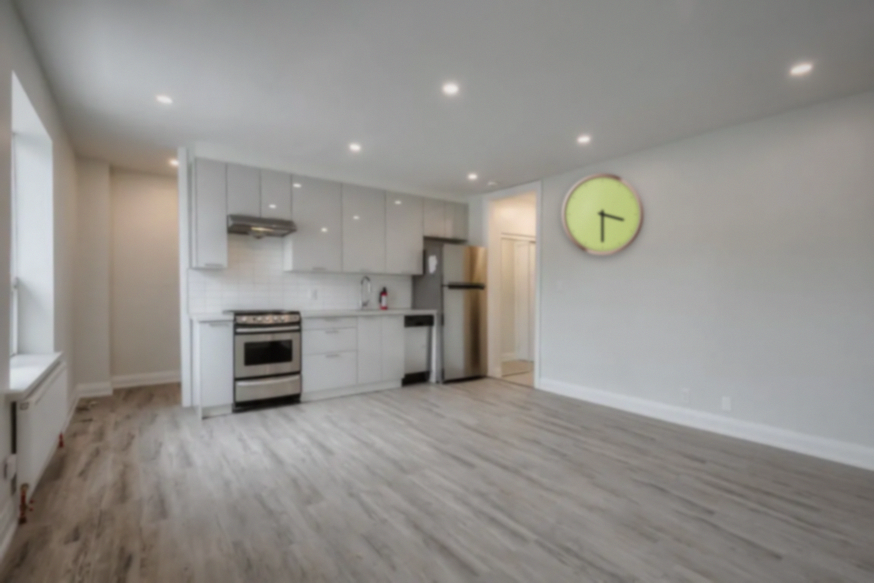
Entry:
3 h 30 min
